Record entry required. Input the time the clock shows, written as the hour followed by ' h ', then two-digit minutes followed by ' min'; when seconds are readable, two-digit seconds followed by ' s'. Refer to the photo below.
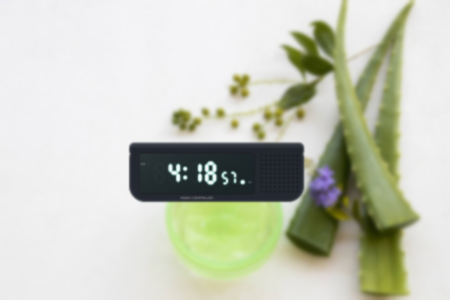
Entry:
4 h 18 min 57 s
